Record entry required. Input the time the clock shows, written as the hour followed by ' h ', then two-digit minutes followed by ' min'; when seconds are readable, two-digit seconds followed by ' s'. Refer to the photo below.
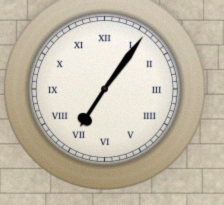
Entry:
7 h 06 min
